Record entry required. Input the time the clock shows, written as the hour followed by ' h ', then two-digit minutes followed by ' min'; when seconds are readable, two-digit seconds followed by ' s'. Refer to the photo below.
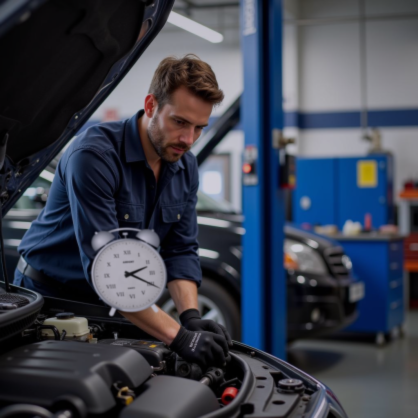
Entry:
2 h 20 min
